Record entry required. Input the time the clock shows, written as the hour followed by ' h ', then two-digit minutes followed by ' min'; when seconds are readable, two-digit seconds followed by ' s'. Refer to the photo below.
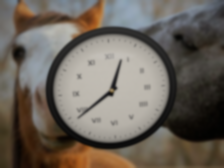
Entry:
12 h 39 min
